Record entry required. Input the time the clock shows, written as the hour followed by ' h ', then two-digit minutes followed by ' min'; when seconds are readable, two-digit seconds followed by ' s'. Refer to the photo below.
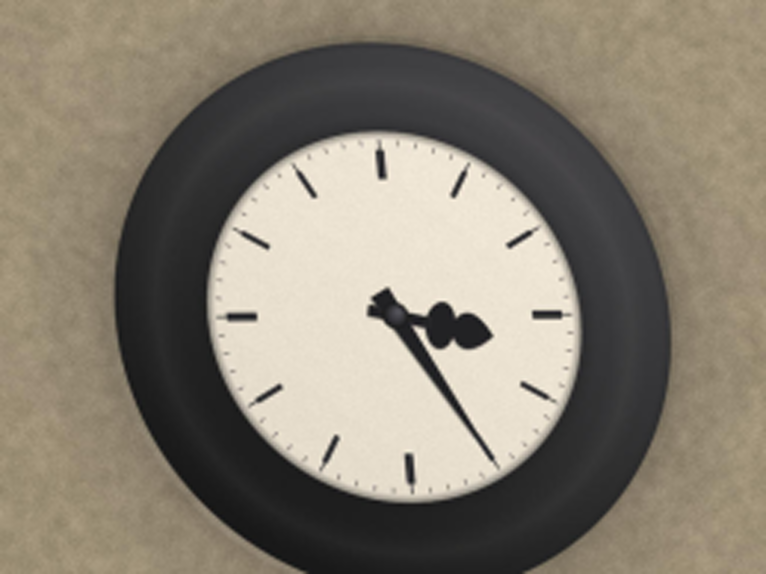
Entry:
3 h 25 min
